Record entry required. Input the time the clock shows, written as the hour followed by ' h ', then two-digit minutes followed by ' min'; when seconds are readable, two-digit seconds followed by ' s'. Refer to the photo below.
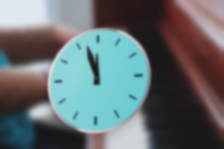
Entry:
11 h 57 min
